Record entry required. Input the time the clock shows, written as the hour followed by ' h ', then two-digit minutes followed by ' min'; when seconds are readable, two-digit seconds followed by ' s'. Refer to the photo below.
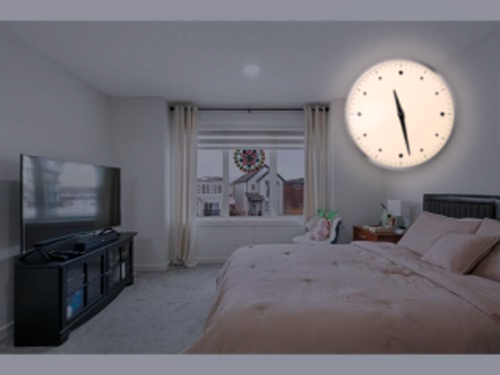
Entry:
11 h 28 min
